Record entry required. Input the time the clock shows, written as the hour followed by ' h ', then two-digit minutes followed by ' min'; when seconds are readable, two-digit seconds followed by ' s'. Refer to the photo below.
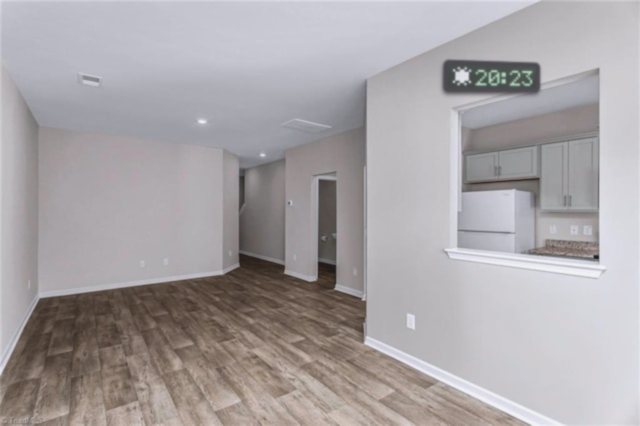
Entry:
20 h 23 min
